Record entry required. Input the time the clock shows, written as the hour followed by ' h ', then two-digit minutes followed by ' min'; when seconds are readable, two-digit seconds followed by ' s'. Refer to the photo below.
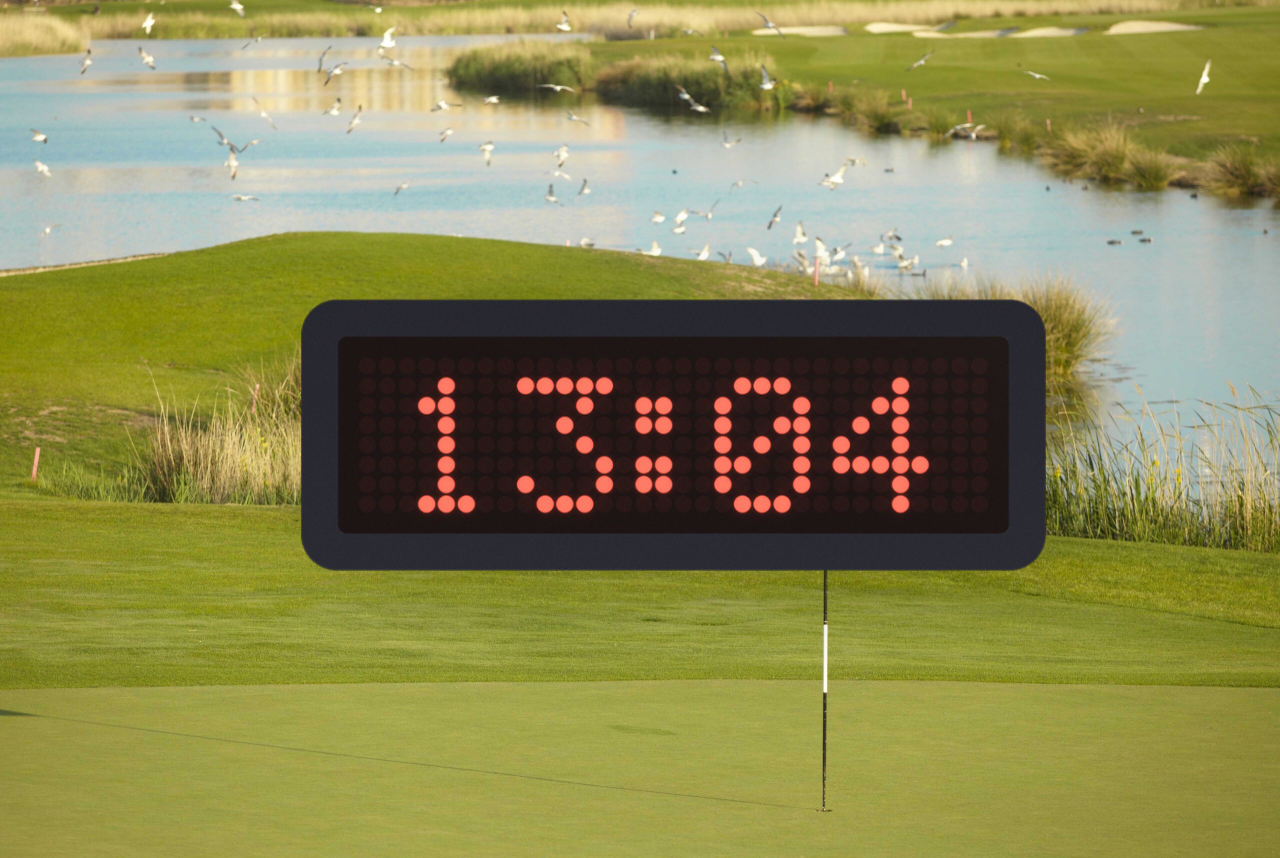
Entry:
13 h 04 min
